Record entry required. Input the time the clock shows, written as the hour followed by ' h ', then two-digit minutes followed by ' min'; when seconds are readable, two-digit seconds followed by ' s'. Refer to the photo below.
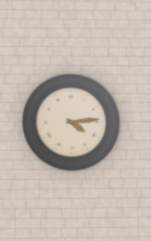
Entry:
4 h 14 min
